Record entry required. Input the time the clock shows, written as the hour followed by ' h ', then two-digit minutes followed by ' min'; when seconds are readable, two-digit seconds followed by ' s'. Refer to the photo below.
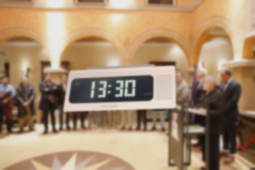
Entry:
13 h 30 min
